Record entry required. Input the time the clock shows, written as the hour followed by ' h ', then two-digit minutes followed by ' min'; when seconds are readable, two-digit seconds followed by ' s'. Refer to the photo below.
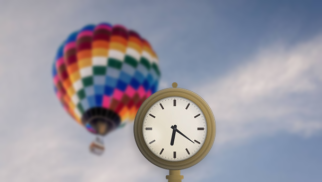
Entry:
6 h 21 min
